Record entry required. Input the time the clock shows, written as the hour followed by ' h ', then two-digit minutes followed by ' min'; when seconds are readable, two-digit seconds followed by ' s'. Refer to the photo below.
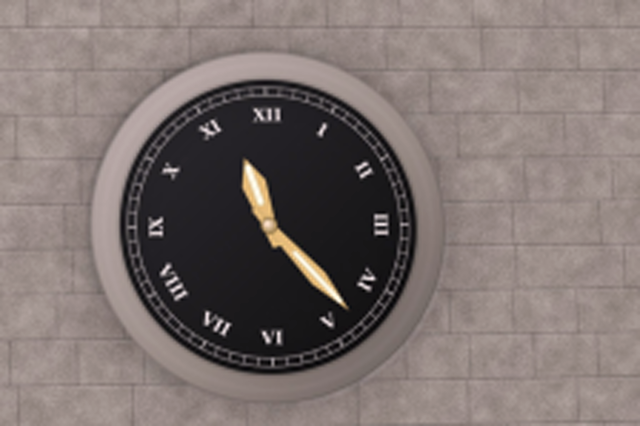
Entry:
11 h 23 min
